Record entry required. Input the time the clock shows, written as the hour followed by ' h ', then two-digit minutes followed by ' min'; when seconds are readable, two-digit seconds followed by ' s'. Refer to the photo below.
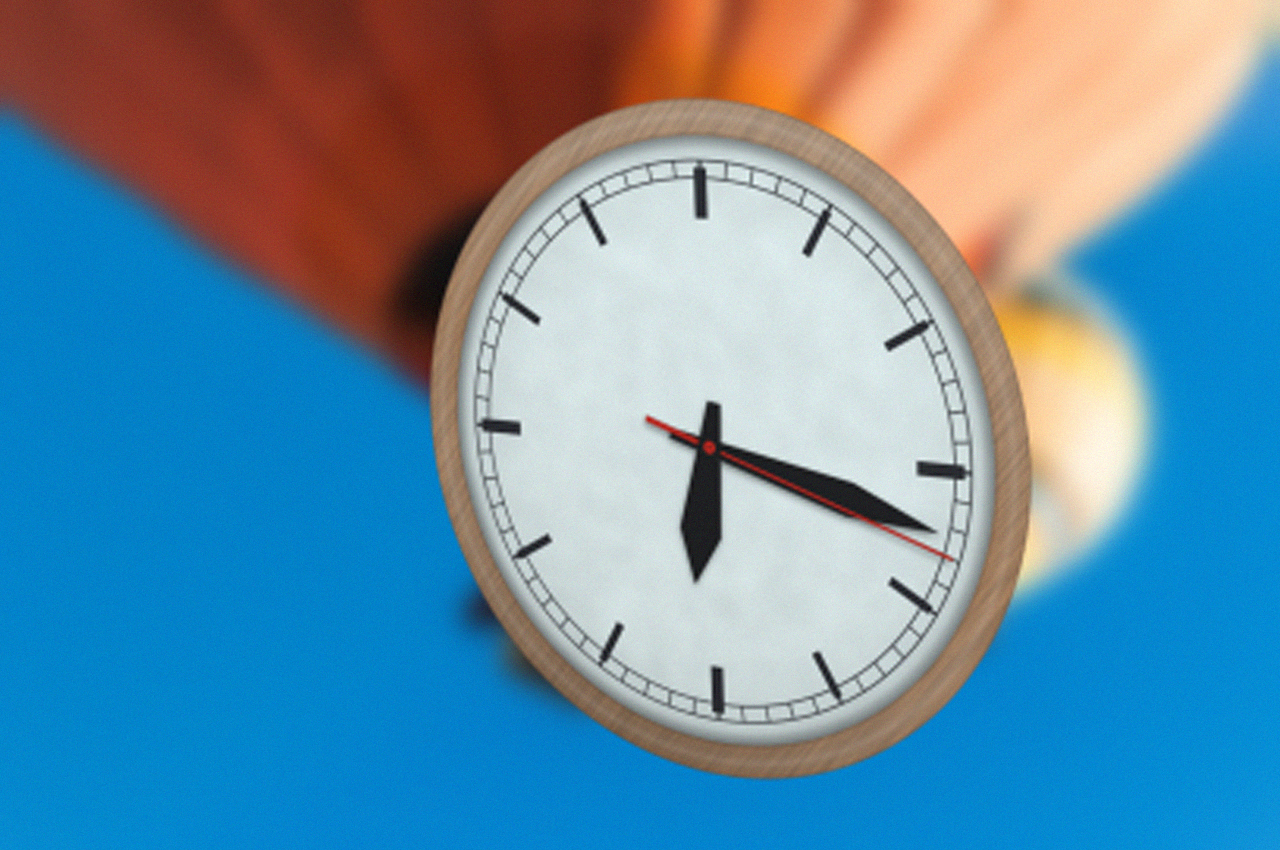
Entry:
6 h 17 min 18 s
